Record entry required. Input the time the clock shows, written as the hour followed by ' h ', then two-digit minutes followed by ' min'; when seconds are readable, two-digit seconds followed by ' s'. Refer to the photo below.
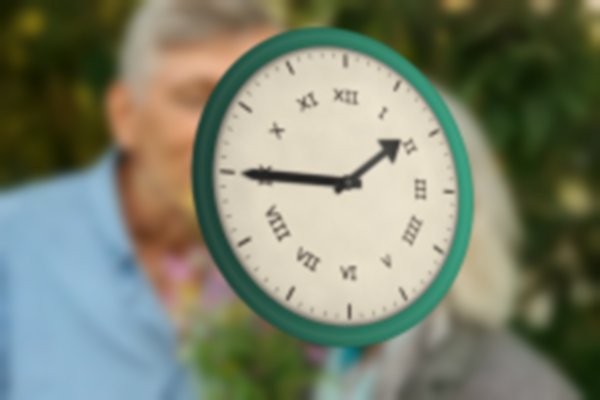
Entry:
1 h 45 min
